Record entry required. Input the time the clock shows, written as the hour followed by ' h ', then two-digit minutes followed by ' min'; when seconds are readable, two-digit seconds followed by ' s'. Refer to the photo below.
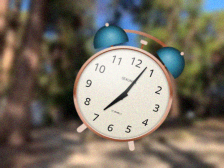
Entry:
7 h 03 min
